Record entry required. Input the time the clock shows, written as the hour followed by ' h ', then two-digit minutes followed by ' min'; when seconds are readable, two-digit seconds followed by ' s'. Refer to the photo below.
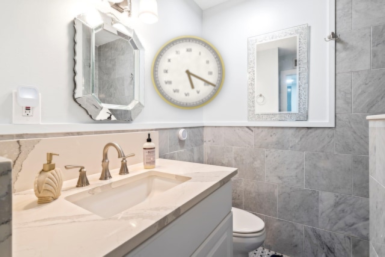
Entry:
5 h 19 min
